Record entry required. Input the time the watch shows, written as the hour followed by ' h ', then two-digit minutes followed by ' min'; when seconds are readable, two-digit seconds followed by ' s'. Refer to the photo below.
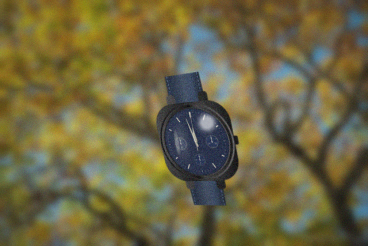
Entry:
11 h 58 min
